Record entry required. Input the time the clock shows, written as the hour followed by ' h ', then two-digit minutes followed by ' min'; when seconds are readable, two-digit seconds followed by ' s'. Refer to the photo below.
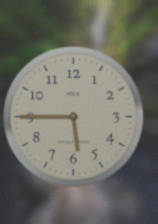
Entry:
5 h 45 min
